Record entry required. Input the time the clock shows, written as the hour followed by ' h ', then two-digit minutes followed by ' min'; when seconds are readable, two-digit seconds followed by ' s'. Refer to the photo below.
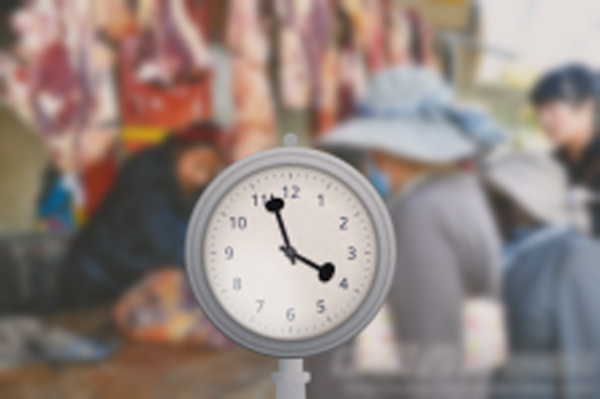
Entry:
3 h 57 min
